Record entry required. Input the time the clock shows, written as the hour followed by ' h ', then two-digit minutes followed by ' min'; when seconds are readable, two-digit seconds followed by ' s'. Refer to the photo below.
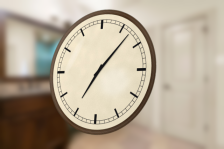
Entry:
7 h 07 min
